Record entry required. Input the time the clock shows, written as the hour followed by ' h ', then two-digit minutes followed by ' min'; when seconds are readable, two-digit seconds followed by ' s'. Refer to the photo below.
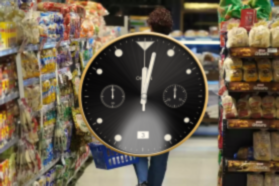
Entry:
12 h 02 min
